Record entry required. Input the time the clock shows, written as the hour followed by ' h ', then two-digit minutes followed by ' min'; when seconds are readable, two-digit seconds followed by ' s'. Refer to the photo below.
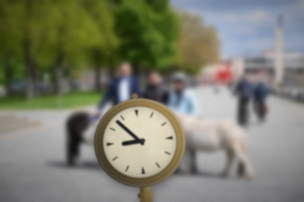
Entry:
8 h 53 min
